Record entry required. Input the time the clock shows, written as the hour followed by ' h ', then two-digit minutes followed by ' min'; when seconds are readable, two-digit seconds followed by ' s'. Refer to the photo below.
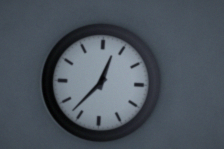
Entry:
12 h 37 min
